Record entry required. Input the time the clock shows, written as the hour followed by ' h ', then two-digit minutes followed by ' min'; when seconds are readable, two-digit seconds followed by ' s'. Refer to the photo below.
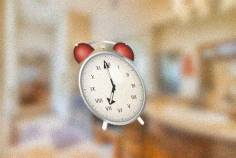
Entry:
6 h 59 min
